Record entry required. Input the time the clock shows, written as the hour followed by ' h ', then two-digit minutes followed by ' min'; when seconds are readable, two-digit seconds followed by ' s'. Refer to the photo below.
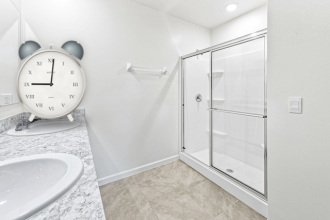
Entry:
9 h 01 min
